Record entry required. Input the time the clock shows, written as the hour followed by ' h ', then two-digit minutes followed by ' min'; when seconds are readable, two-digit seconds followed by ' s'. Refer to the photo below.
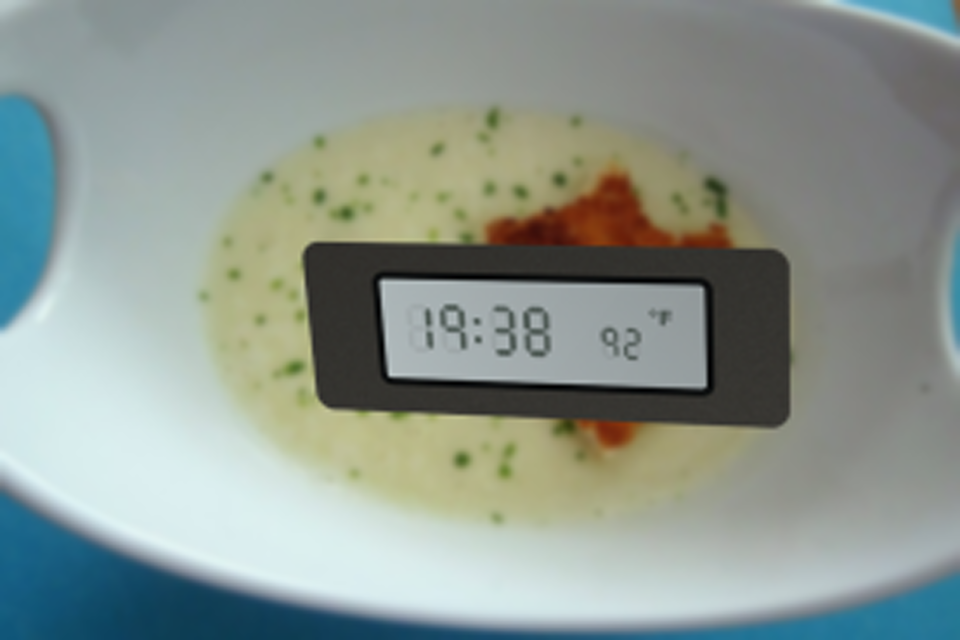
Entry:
19 h 38 min
